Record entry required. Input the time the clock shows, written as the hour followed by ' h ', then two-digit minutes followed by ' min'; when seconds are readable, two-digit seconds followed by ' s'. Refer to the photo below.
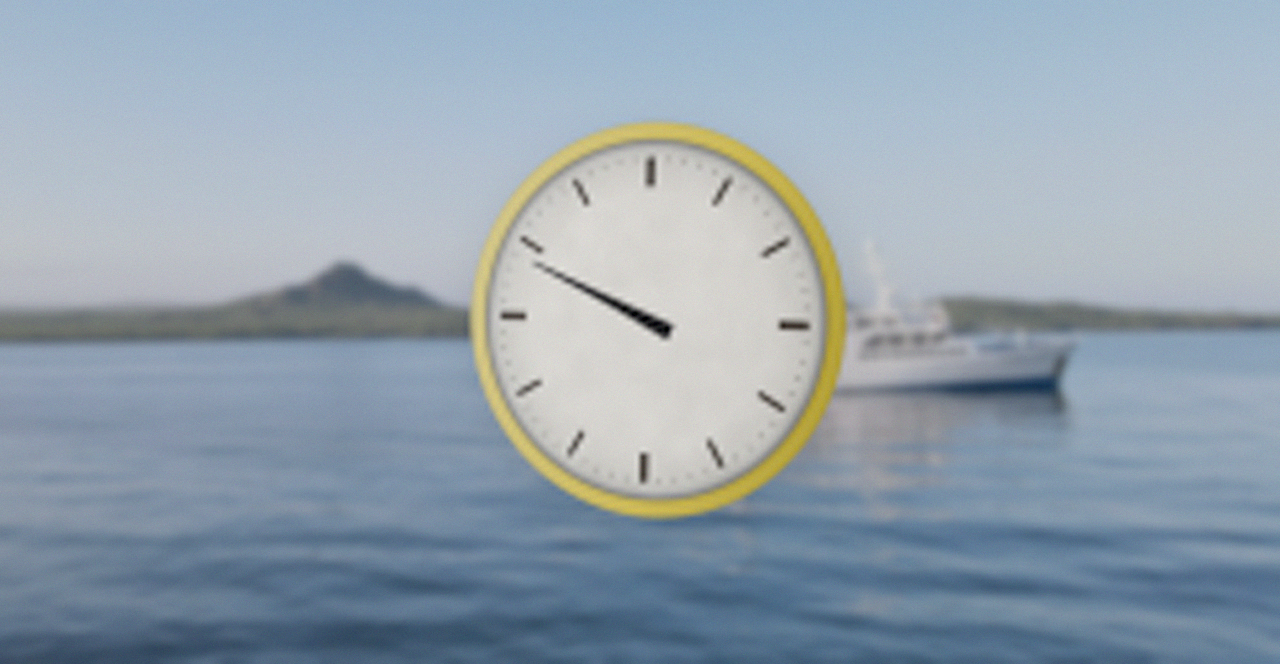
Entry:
9 h 49 min
